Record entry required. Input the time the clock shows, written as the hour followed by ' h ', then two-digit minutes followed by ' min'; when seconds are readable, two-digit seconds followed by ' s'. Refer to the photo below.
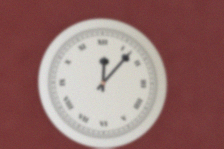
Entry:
12 h 07 min
